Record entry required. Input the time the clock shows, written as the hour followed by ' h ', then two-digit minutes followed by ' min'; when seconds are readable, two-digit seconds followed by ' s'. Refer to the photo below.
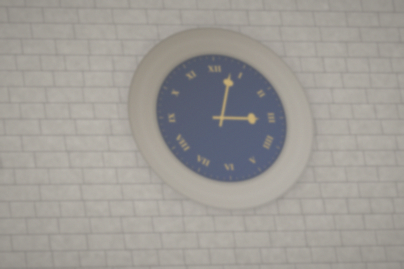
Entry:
3 h 03 min
